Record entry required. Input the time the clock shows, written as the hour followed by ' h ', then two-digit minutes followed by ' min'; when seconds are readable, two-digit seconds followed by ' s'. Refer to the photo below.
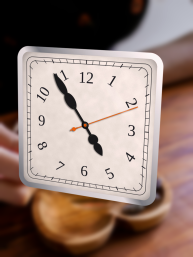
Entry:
4 h 54 min 11 s
